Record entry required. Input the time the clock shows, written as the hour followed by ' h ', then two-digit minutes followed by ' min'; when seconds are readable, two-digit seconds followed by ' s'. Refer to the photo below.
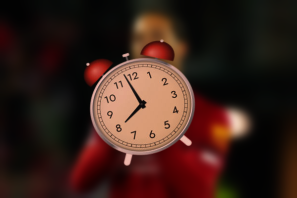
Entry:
7 h 58 min
